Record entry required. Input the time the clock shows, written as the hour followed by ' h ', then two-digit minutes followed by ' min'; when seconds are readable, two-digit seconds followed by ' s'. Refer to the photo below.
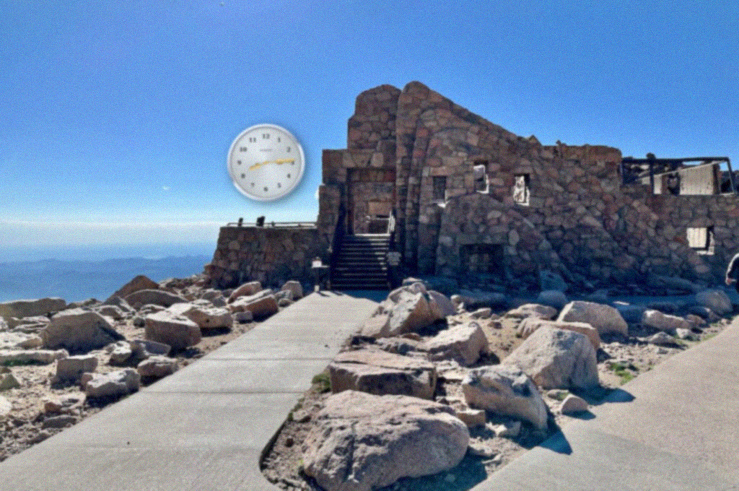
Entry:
8 h 14 min
